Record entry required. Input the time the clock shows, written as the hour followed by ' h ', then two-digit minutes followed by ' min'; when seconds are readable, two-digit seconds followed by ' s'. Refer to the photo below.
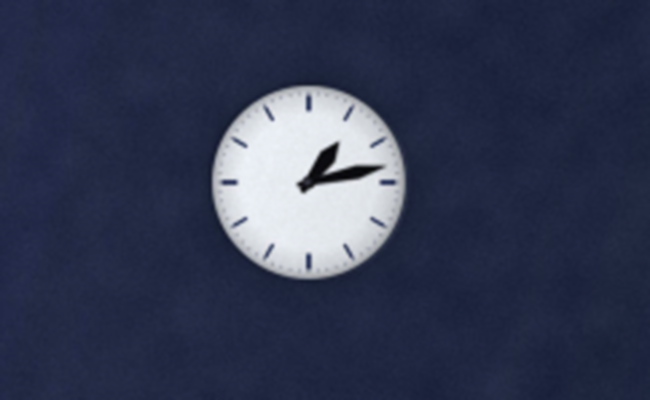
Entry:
1 h 13 min
